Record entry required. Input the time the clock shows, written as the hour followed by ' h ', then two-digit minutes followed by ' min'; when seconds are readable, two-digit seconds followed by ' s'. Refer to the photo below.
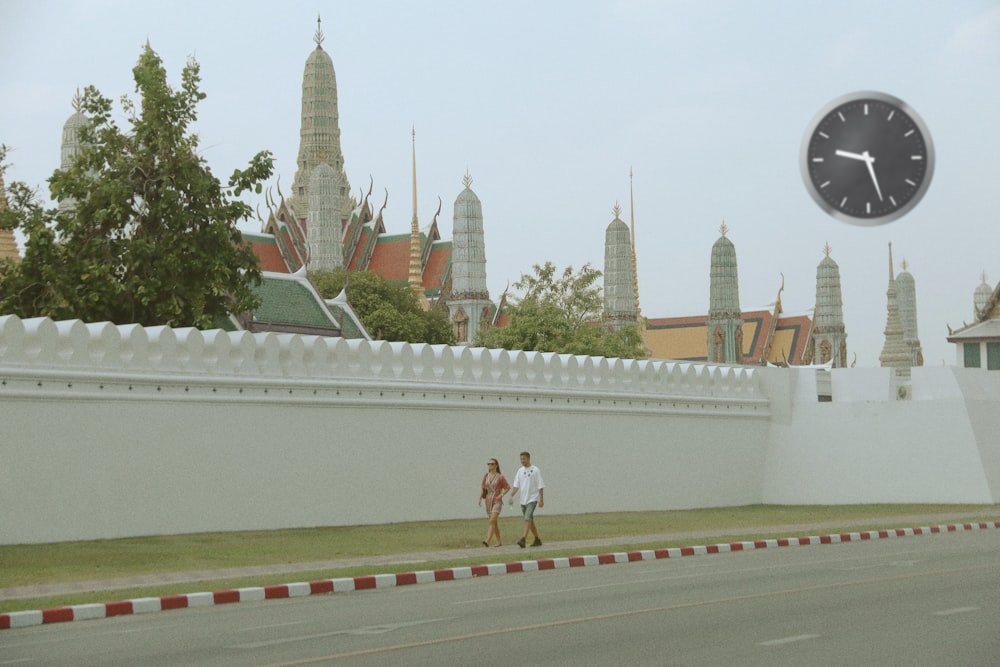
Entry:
9 h 27 min
